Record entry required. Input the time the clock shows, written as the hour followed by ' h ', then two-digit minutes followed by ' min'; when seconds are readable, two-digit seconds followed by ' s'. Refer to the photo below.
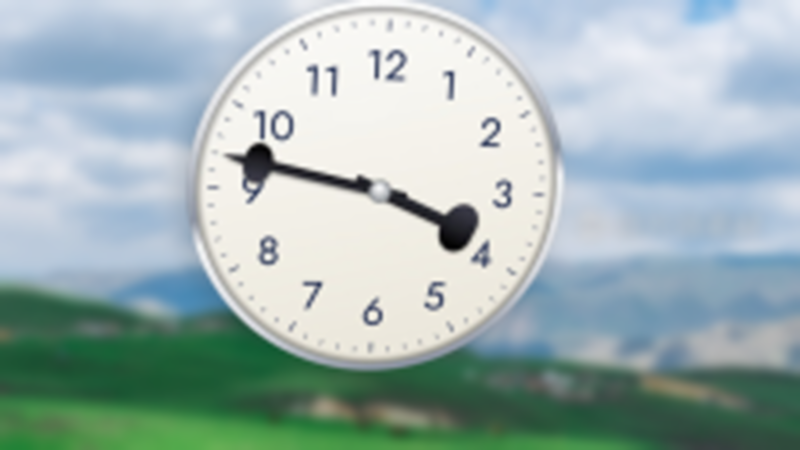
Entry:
3 h 47 min
